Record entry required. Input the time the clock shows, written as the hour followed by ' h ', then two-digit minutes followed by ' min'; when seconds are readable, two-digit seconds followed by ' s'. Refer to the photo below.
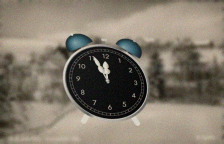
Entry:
11 h 56 min
